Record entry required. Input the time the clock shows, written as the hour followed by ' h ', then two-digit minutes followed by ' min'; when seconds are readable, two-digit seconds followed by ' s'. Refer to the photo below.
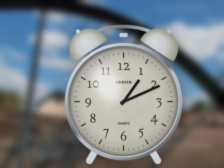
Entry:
1 h 11 min
